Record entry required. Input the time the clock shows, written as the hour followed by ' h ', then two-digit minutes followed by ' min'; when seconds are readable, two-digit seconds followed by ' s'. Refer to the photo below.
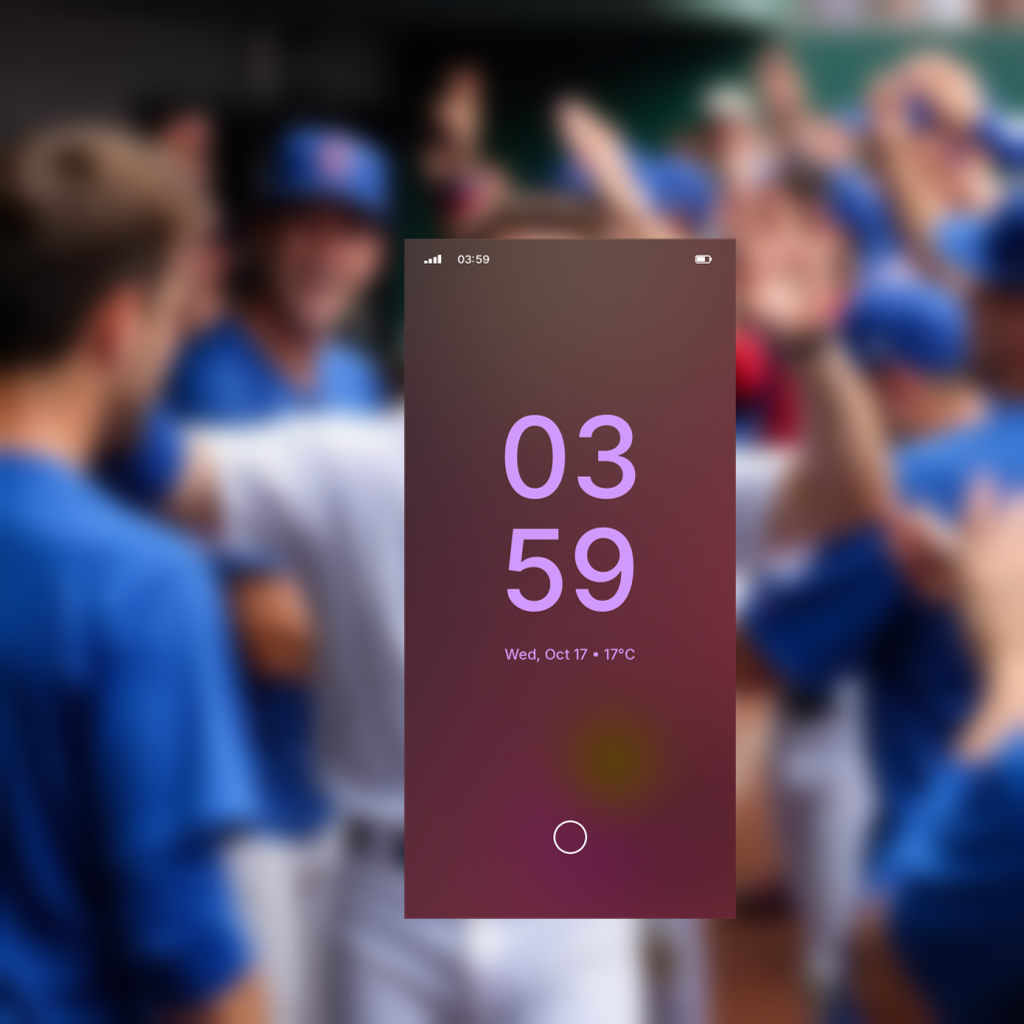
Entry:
3 h 59 min
